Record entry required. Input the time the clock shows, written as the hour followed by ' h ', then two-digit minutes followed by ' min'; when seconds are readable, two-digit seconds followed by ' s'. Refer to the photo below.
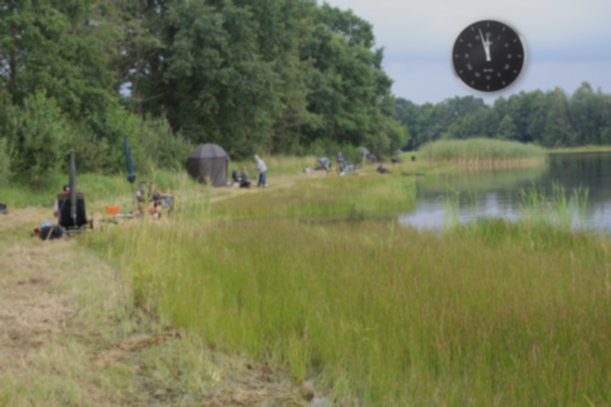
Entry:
11 h 57 min
